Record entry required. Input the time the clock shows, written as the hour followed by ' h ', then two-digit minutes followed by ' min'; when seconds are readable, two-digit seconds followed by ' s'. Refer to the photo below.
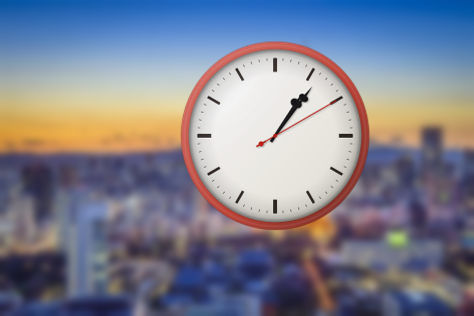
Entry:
1 h 06 min 10 s
